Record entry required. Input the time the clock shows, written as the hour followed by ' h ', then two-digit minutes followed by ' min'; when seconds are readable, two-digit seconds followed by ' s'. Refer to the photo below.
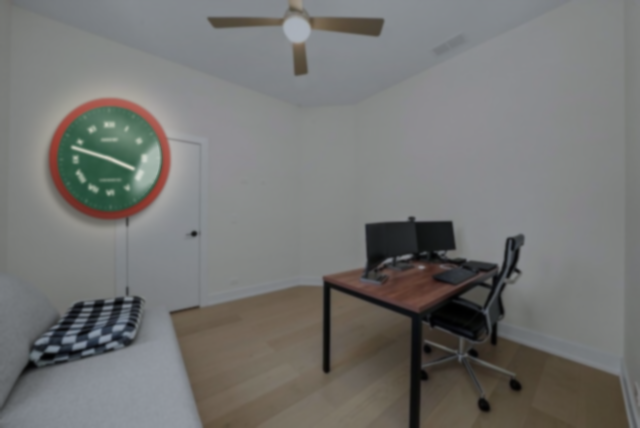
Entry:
3 h 48 min
